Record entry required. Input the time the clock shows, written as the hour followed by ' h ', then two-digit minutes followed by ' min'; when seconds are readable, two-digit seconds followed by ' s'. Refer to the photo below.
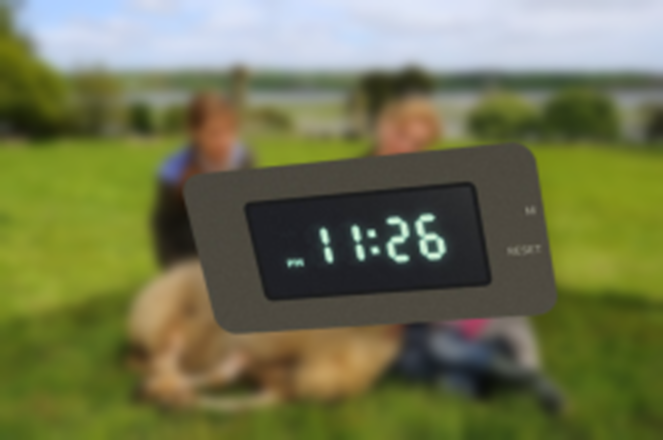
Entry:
11 h 26 min
